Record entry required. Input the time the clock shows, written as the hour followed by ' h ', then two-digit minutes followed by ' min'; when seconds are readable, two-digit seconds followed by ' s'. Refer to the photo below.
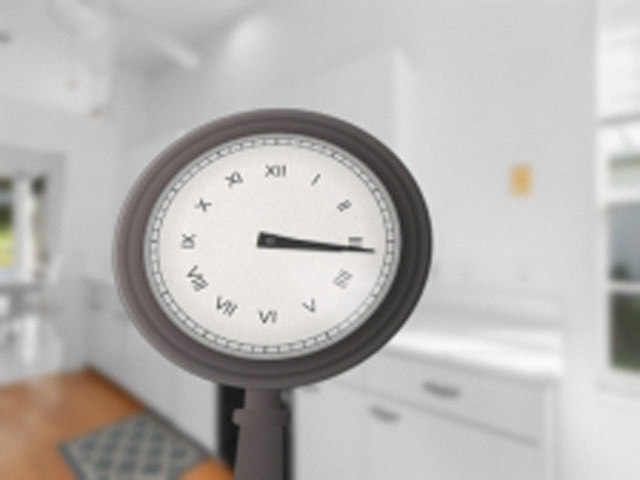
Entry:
3 h 16 min
